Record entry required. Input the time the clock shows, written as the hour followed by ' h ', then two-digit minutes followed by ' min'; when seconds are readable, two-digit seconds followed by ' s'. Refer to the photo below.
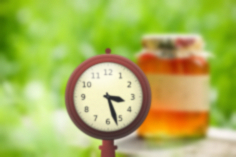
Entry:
3 h 27 min
